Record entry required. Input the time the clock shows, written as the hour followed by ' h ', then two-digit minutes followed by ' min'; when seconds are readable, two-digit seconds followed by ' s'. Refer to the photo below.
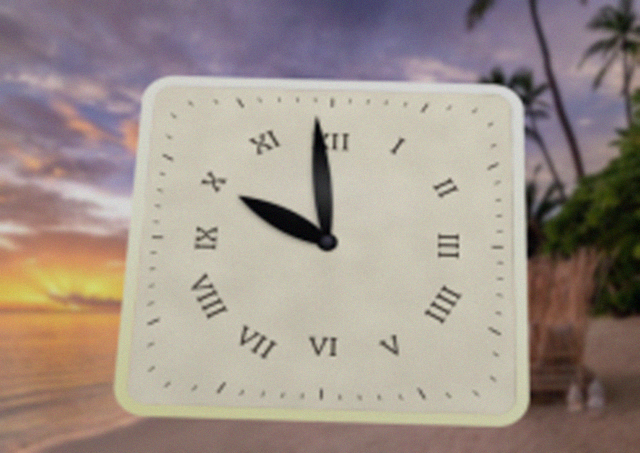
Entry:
9 h 59 min
